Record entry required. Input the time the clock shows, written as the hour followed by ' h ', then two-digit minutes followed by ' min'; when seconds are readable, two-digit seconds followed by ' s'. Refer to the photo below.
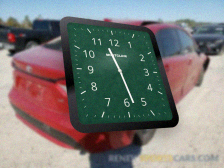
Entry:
11 h 28 min
